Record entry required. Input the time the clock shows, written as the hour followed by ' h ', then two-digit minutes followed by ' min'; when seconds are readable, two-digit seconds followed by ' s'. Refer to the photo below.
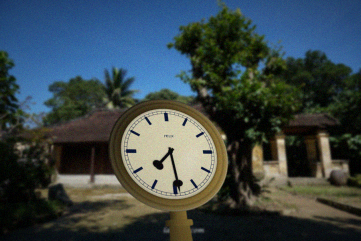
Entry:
7 h 29 min
